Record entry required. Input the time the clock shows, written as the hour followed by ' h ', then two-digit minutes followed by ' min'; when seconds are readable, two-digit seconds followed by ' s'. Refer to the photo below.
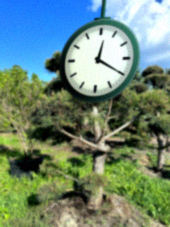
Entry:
12 h 20 min
